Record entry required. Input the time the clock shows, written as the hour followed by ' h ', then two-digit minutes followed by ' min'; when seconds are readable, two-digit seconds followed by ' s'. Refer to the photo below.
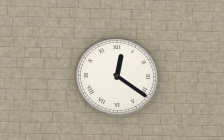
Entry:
12 h 21 min
